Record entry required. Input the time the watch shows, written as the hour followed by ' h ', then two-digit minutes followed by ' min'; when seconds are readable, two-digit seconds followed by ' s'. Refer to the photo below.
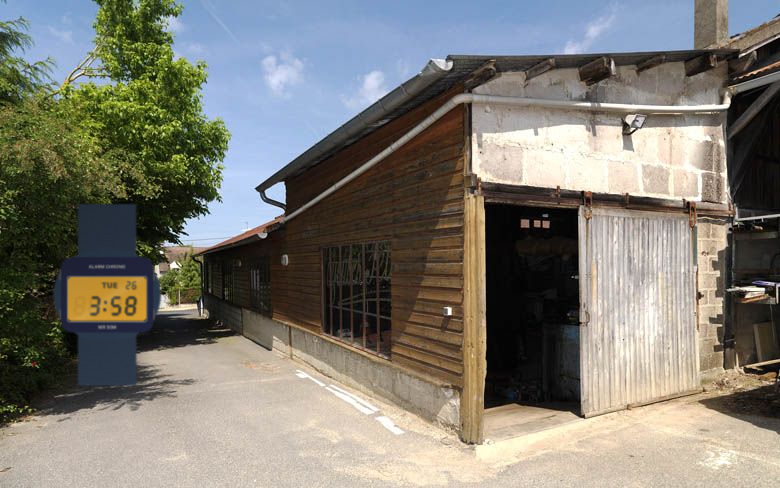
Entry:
3 h 58 min
